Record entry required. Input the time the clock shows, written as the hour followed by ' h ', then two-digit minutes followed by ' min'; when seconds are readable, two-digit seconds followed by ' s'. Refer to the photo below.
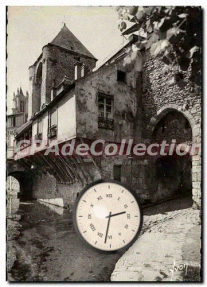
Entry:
2 h 32 min
